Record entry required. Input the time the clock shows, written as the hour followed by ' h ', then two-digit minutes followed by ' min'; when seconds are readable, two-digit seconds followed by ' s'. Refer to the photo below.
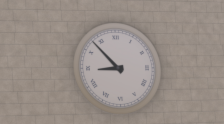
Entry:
8 h 53 min
